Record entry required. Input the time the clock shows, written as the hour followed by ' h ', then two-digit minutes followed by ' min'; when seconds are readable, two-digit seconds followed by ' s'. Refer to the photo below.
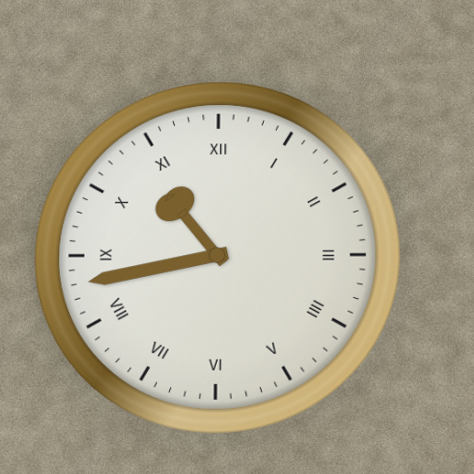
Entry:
10 h 43 min
